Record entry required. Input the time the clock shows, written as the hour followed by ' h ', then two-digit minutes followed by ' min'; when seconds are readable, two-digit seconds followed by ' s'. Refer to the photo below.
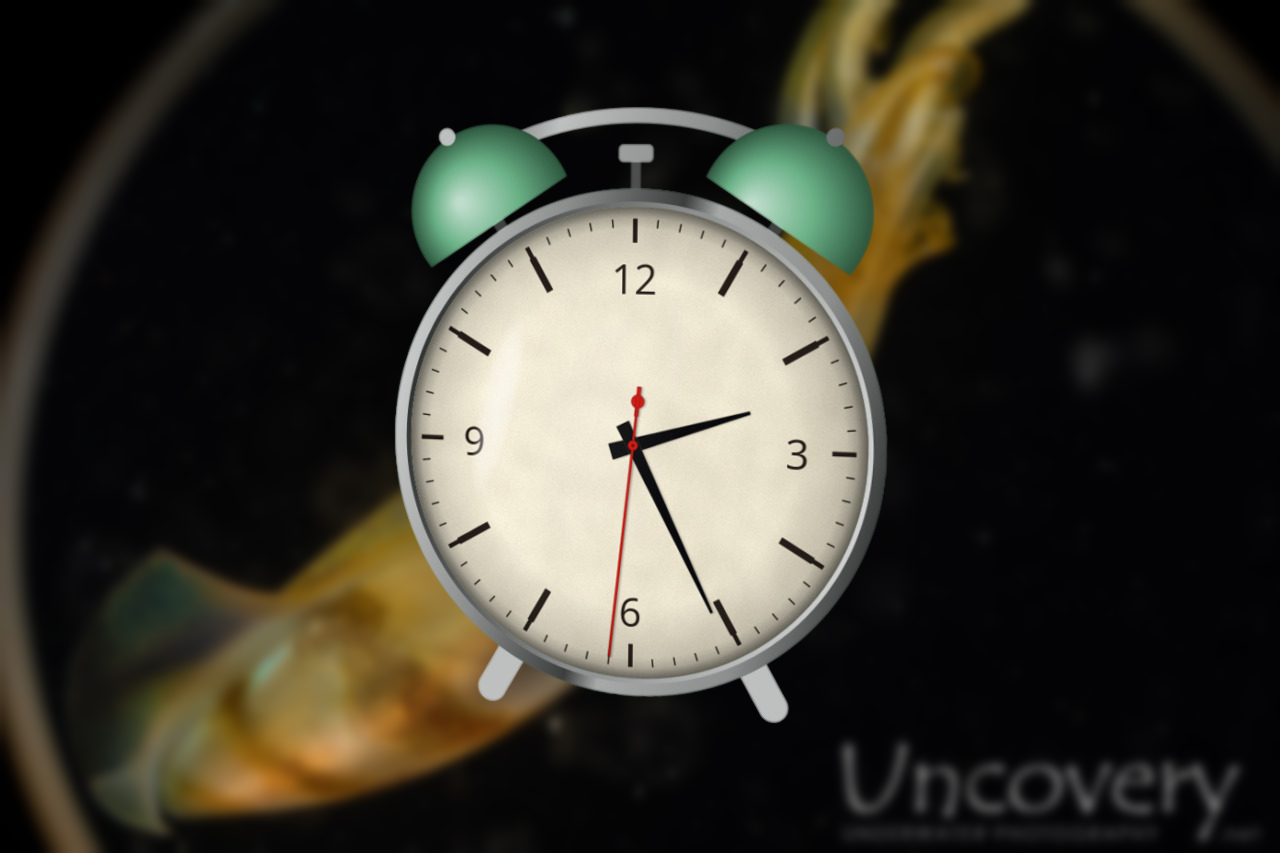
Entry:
2 h 25 min 31 s
